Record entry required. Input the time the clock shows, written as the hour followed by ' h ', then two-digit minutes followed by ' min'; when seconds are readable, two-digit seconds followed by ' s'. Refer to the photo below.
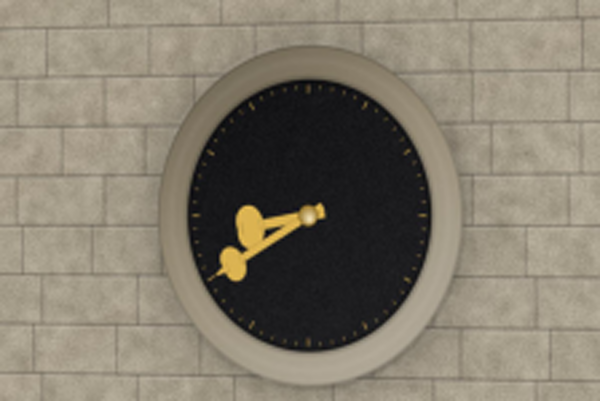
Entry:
8 h 40 min
